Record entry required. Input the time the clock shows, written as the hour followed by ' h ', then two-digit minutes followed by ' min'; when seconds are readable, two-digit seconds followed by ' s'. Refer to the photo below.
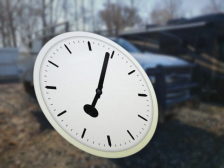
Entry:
7 h 04 min
